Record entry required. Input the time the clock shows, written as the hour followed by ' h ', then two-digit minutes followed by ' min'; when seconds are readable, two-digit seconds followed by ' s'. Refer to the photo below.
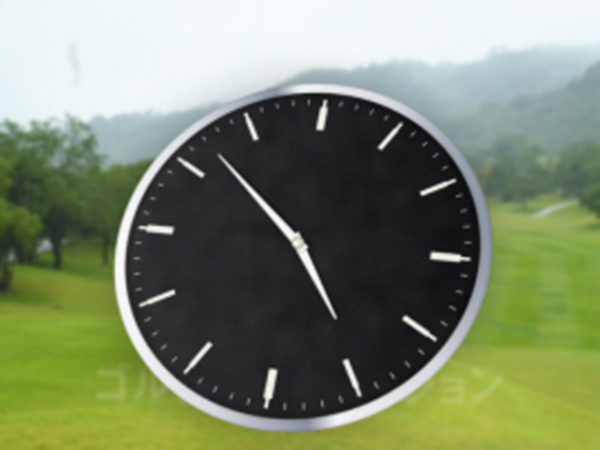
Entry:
4 h 52 min
